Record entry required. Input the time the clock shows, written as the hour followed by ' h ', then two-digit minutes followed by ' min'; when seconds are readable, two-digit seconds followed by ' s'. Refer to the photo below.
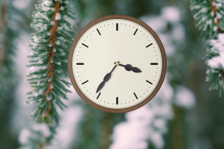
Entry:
3 h 36 min
